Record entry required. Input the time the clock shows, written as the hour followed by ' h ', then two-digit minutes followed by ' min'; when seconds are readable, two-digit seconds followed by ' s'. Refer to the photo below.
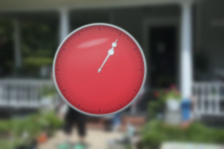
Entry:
1 h 05 min
